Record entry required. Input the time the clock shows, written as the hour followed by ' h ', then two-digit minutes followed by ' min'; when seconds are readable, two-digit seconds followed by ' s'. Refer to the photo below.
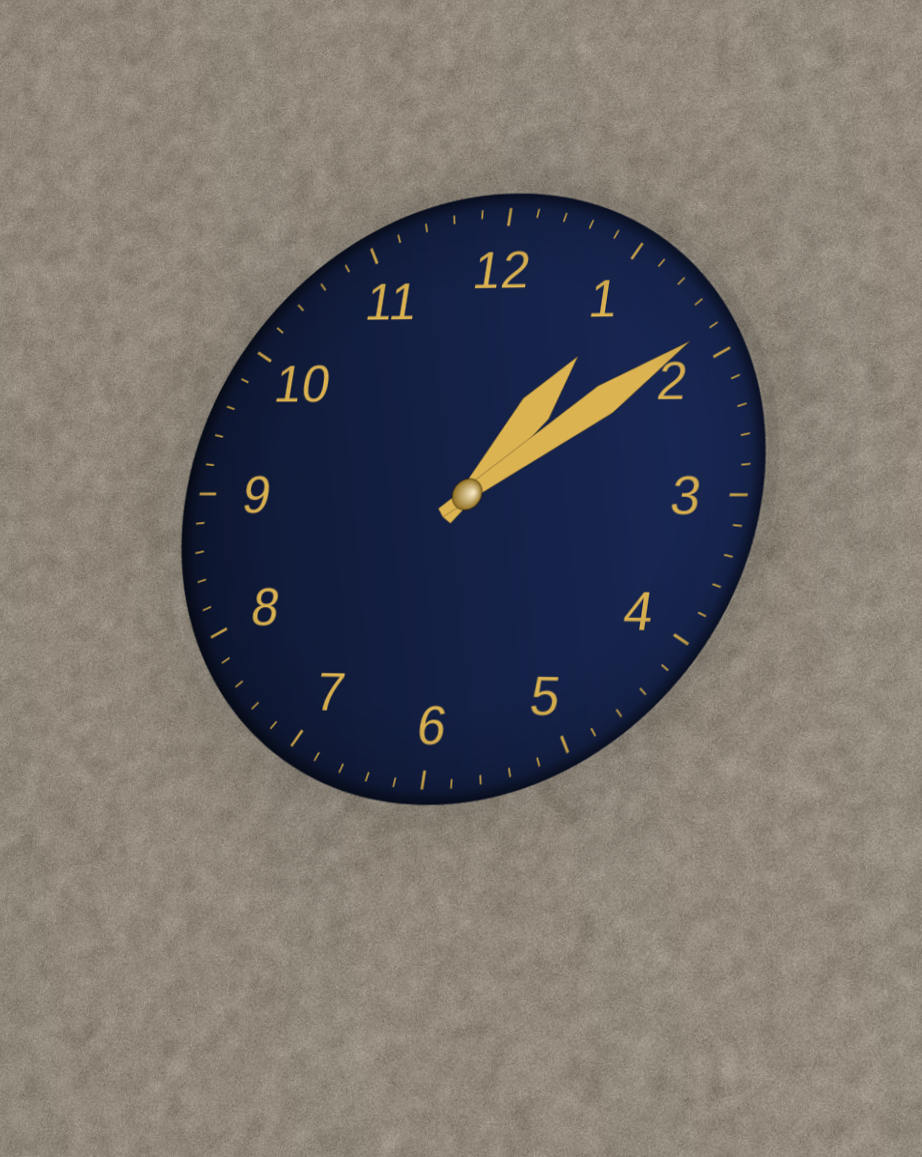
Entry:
1 h 09 min
